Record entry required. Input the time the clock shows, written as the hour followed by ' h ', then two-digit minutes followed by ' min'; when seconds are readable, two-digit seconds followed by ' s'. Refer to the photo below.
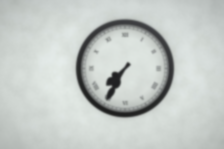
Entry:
7 h 35 min
